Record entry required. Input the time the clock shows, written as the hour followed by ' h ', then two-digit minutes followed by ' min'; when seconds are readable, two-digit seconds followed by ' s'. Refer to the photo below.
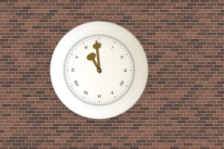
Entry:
10 h 59 min
